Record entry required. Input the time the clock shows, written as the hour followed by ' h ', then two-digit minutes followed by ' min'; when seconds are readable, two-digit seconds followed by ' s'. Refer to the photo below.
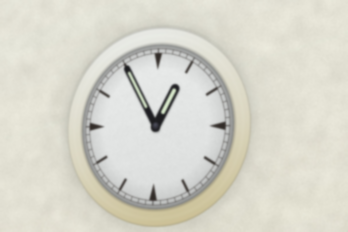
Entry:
12 h 55 min
